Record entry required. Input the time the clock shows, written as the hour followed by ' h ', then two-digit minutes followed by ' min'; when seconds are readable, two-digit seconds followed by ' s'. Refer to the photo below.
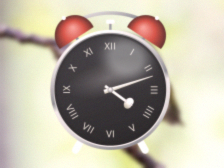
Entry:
4 h 12 min
